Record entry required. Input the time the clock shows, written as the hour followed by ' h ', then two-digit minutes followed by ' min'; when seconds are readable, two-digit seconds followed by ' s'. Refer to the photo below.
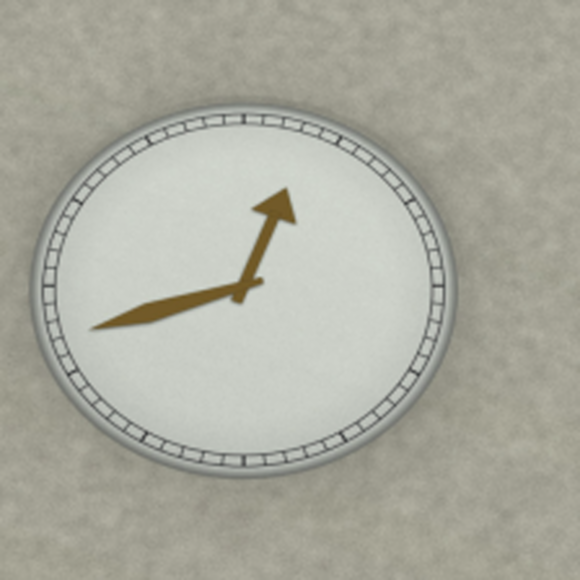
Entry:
12 h 42 min
